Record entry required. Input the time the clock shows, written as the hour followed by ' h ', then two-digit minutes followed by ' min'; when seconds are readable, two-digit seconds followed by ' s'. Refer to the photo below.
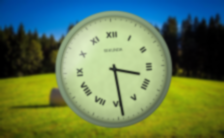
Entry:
3 h 29 min
